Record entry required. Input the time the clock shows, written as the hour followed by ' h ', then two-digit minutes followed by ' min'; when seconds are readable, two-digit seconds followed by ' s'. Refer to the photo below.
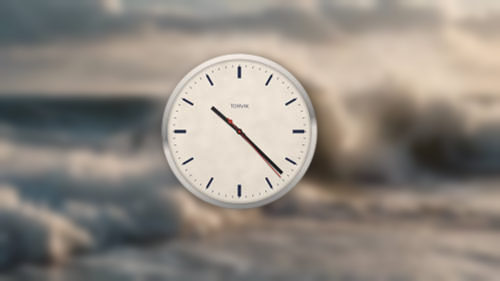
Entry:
10 h 22 min 23 s
